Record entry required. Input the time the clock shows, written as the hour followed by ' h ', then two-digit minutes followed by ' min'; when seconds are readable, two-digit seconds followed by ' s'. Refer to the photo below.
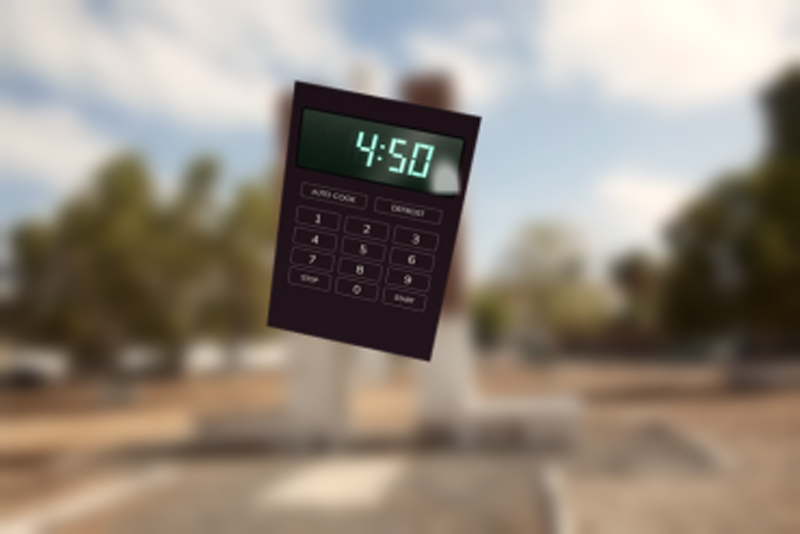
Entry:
4 h 50 min
